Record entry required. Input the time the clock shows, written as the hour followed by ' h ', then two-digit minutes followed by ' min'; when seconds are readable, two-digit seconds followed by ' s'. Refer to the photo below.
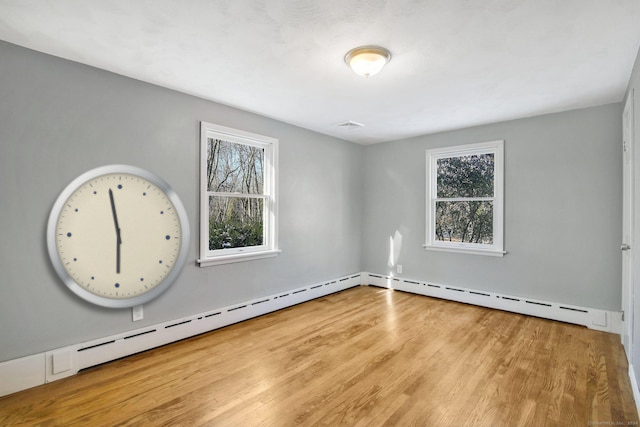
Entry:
5 h 58 min
